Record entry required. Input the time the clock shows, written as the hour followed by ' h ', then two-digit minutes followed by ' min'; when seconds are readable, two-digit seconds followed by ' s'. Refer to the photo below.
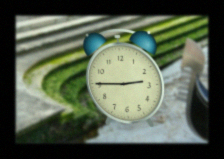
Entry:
2 h 45 min
